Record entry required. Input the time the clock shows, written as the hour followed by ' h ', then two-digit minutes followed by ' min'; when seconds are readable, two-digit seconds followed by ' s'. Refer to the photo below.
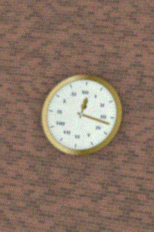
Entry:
12 h 17 min
